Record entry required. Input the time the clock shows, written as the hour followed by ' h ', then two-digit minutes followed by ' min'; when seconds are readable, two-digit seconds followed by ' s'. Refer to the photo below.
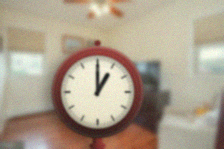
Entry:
1 h 00 min
